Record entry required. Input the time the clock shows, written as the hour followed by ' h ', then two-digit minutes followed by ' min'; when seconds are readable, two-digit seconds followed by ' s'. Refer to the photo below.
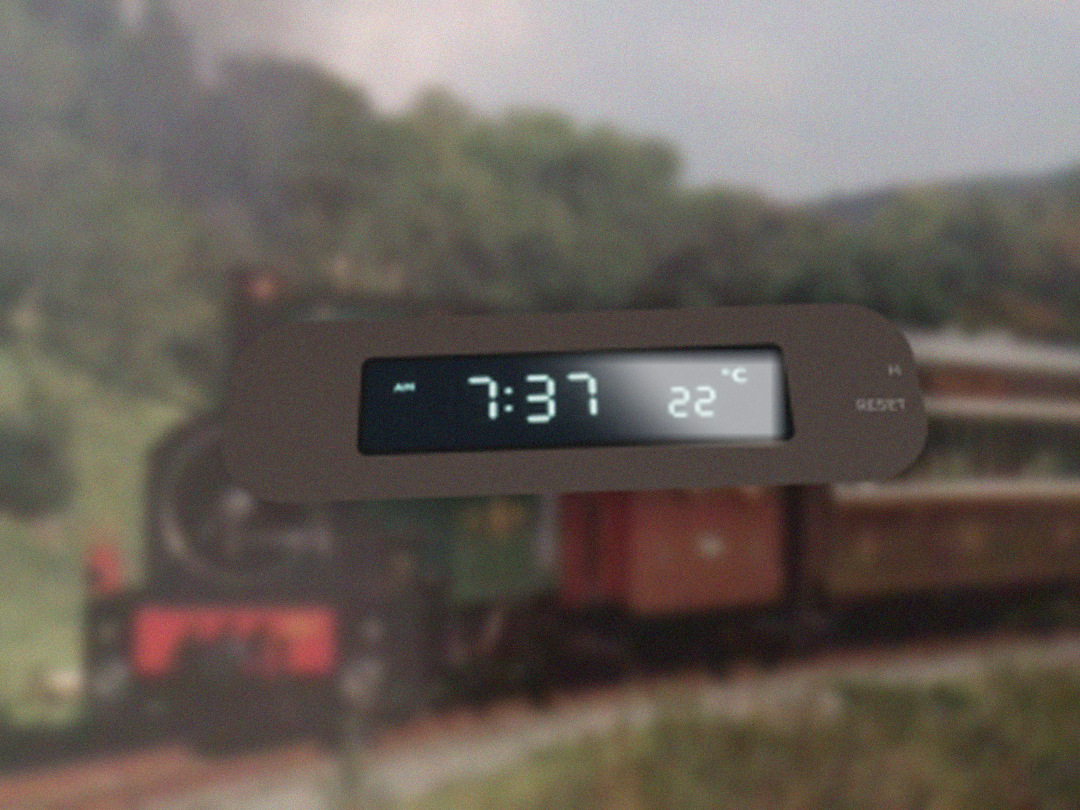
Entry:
7 h 37 min
